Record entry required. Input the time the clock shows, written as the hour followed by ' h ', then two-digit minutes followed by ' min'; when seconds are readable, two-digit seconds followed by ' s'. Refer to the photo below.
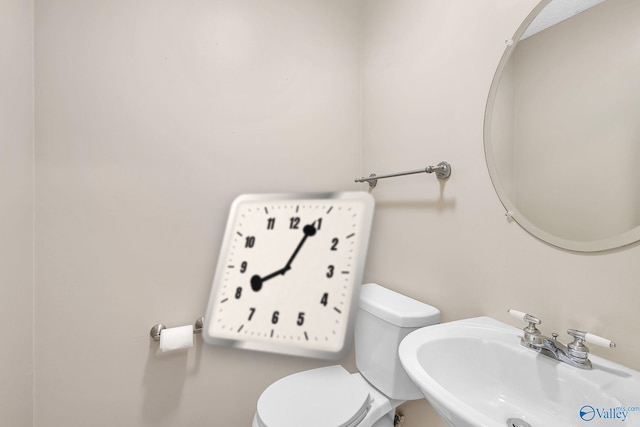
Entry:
8 h 04 min
